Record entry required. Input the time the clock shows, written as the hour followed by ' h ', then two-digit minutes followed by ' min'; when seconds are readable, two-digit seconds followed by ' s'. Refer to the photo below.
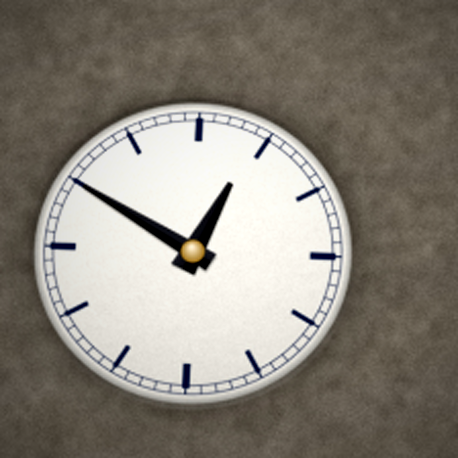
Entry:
12 h 50 min
